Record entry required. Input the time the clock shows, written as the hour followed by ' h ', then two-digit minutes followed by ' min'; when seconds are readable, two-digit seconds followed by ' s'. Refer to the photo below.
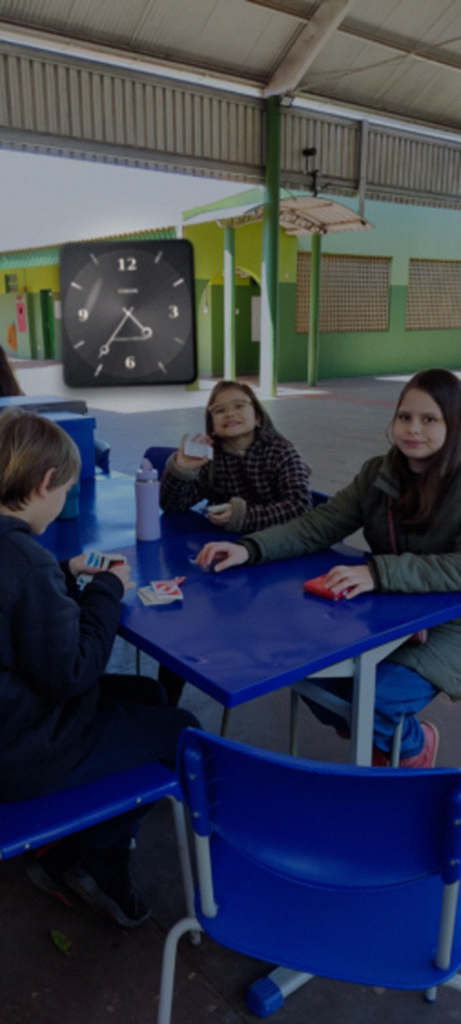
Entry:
4 h 36 min
